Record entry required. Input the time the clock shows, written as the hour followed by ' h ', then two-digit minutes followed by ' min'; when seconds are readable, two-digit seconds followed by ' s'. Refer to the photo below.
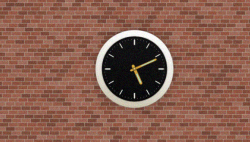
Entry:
5 h 11 min
